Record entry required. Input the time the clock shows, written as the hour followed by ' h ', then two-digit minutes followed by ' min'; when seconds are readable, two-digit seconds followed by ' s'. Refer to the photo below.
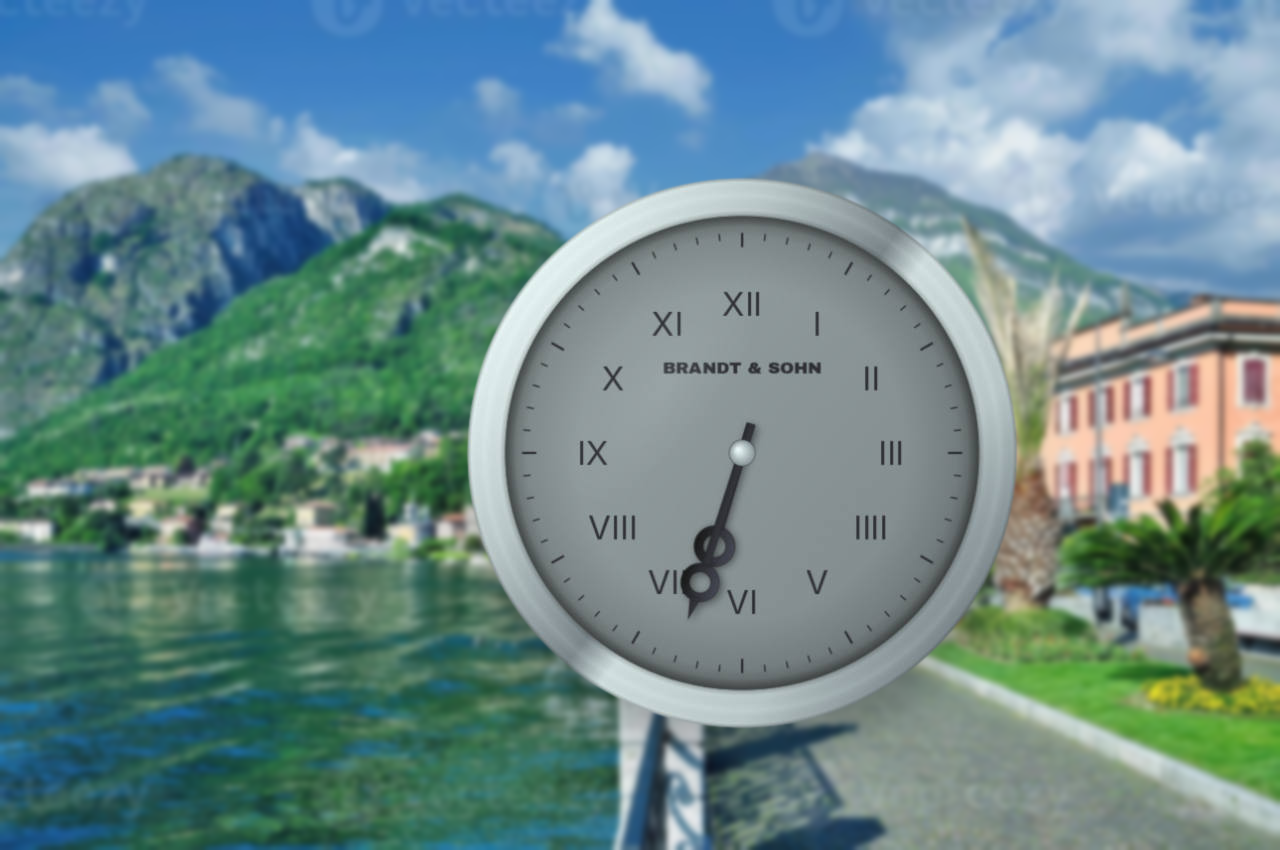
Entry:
6 h 33 min
